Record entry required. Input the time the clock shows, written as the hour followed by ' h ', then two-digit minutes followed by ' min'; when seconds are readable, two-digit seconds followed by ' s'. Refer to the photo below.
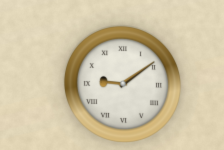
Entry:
9 h 09 min
